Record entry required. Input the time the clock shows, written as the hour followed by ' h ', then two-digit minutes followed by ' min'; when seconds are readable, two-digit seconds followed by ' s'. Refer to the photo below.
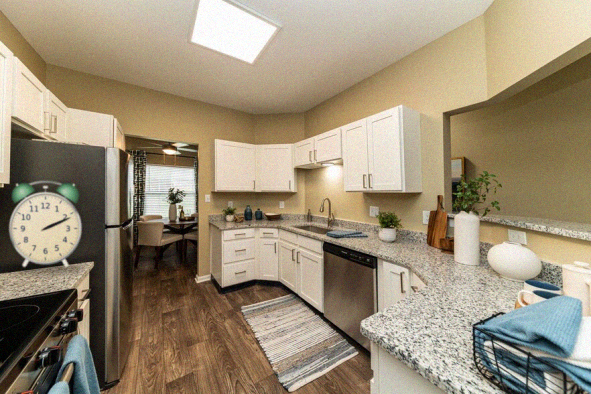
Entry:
2 h 11 min
